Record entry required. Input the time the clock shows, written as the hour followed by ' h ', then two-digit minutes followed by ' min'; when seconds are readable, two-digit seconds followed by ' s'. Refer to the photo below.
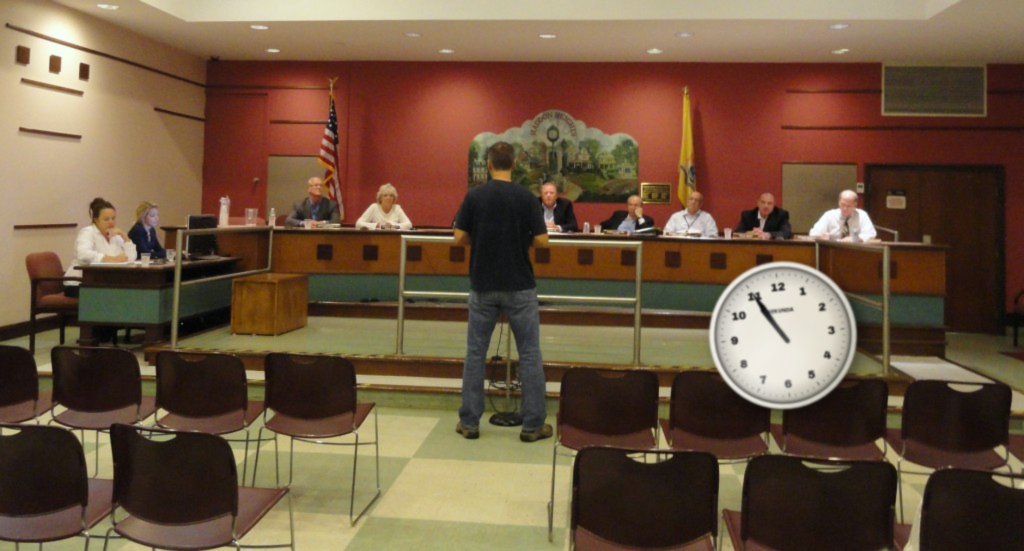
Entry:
10 h 55 min
